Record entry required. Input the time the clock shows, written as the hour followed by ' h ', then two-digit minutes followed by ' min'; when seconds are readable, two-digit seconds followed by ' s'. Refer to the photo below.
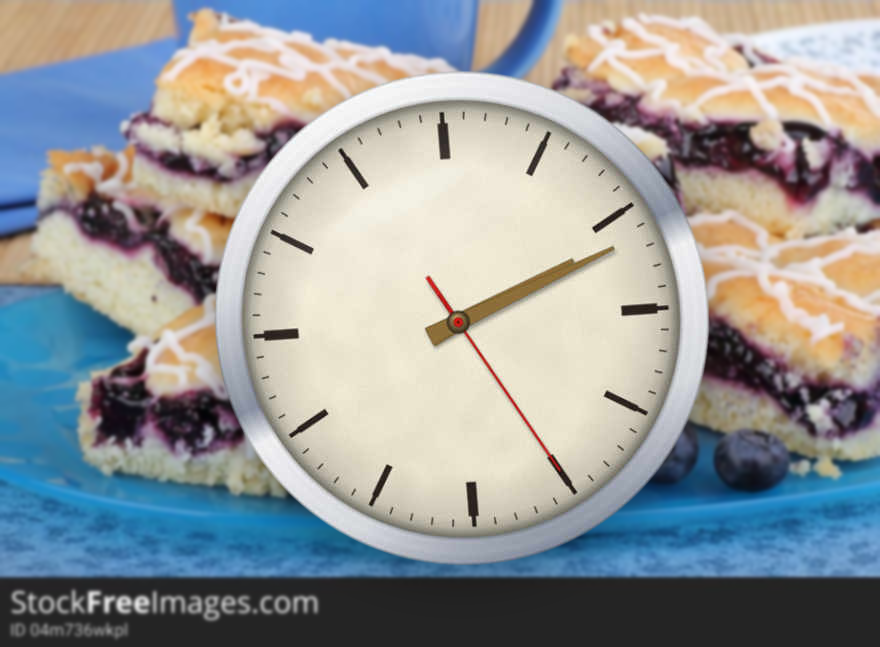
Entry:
2 h 11 min 25 s
